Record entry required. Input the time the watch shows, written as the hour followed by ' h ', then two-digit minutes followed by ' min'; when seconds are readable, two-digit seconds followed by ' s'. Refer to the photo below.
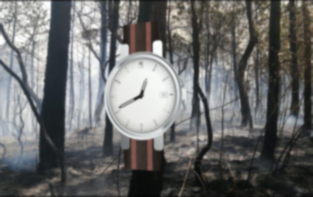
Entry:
12 h 41 min
